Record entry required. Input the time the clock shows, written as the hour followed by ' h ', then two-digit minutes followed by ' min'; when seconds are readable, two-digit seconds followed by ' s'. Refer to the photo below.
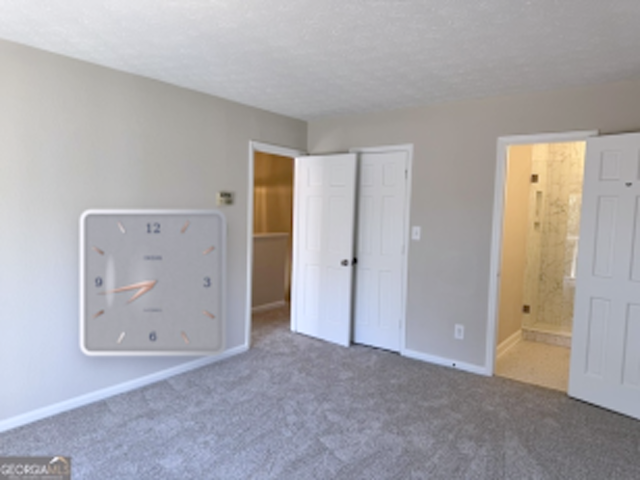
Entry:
7 h 43 min
